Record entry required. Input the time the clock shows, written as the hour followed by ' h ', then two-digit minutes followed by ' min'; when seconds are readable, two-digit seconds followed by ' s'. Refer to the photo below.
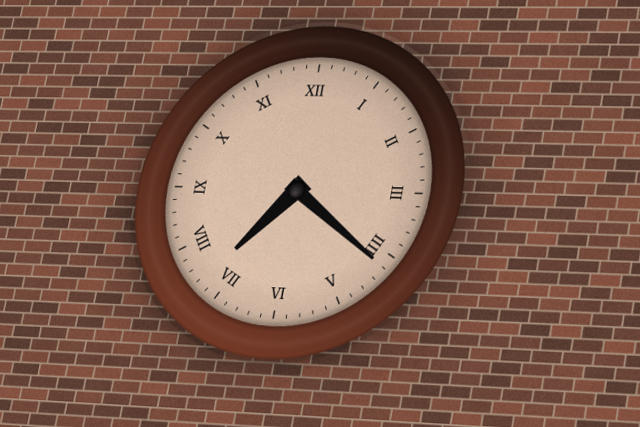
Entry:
7 h 21 min
